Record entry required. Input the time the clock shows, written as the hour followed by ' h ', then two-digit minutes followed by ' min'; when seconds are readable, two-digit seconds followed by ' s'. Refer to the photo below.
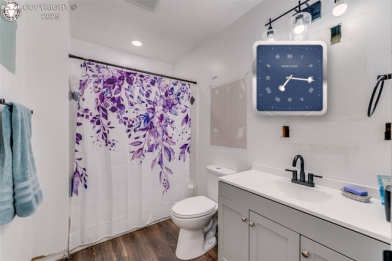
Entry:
7 h 16 min
